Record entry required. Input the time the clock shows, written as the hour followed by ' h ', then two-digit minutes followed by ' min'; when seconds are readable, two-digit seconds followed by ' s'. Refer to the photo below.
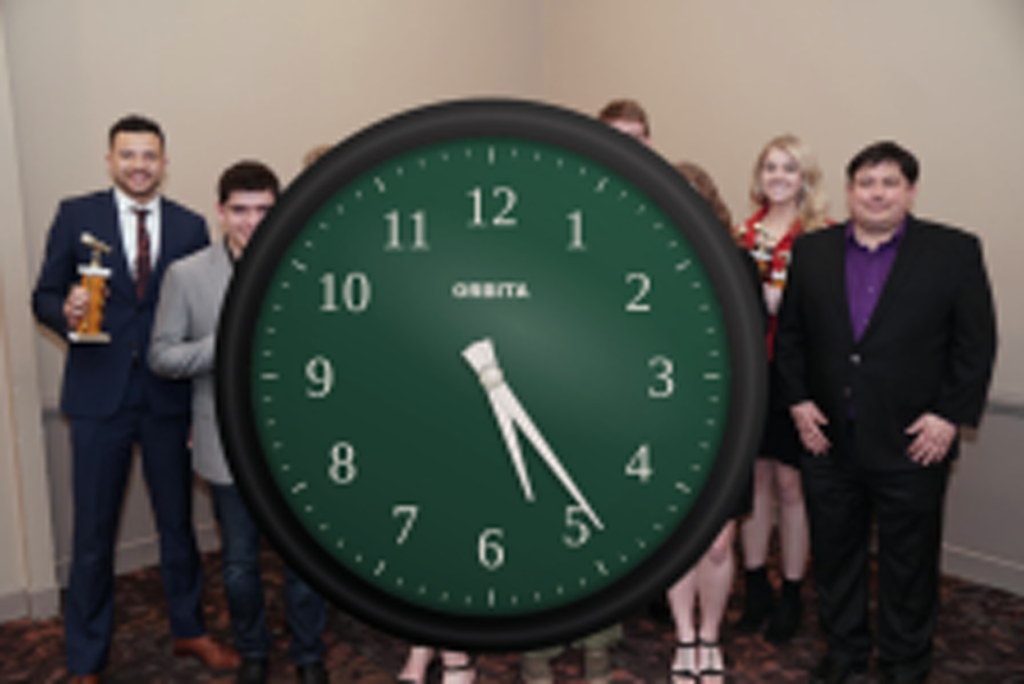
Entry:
5 h 24 min
